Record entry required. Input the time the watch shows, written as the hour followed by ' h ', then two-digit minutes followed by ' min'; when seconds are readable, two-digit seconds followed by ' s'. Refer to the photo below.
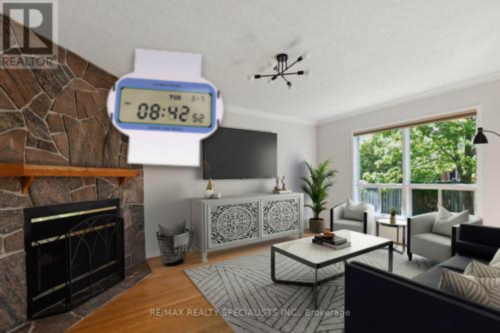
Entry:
8 h 42 min
